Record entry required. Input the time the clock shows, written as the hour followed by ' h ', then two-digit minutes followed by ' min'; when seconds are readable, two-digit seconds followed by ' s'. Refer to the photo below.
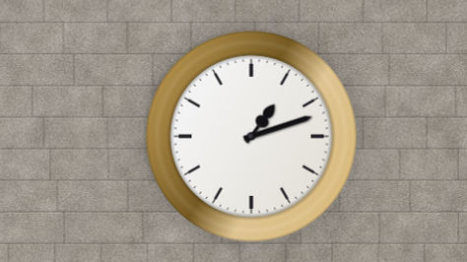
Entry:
1 h 12 min
